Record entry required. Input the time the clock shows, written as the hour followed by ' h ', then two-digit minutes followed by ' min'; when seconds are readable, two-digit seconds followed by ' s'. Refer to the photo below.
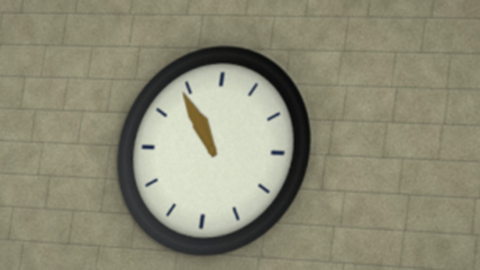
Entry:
10 h 54 min
